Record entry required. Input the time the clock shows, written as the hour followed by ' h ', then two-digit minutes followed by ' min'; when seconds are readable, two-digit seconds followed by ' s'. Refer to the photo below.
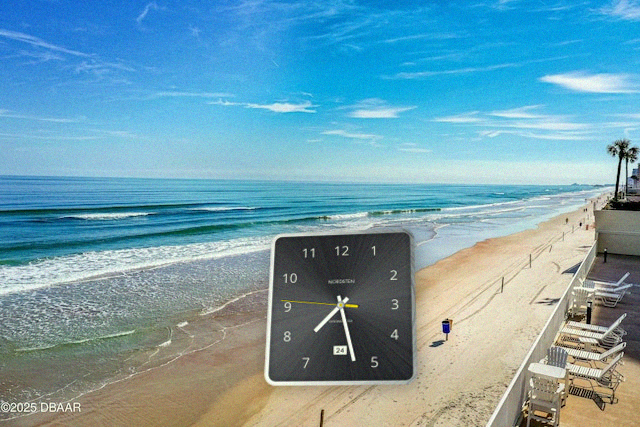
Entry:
7 h 27 min 46 s
